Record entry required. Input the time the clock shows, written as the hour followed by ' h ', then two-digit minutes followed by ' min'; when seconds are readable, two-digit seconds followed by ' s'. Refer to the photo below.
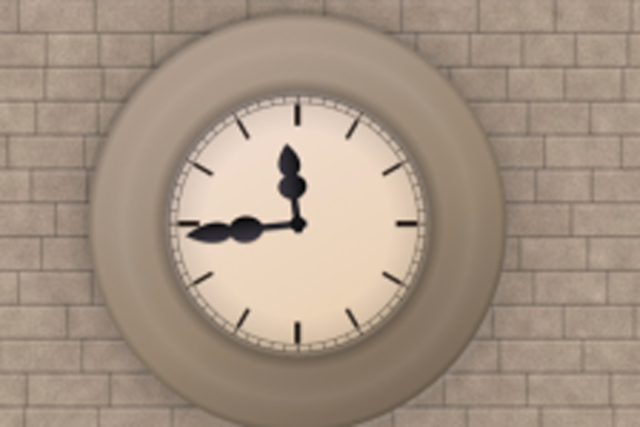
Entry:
11 h 44 min
